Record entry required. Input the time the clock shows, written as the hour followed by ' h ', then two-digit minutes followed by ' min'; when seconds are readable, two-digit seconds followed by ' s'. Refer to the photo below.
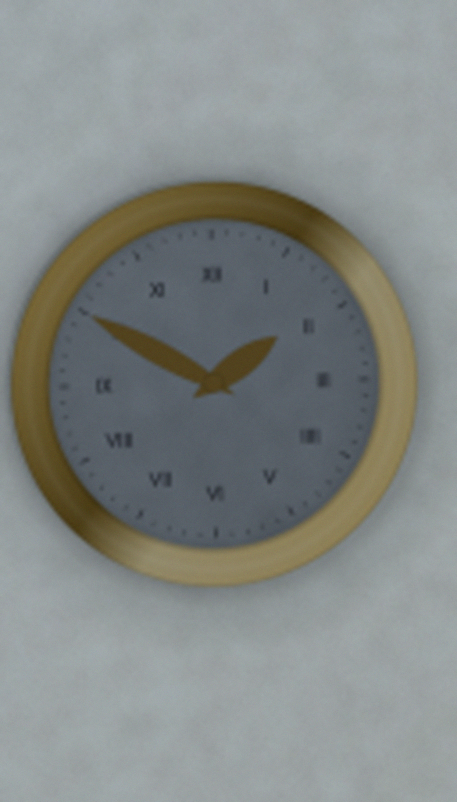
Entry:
1 h 50 min
